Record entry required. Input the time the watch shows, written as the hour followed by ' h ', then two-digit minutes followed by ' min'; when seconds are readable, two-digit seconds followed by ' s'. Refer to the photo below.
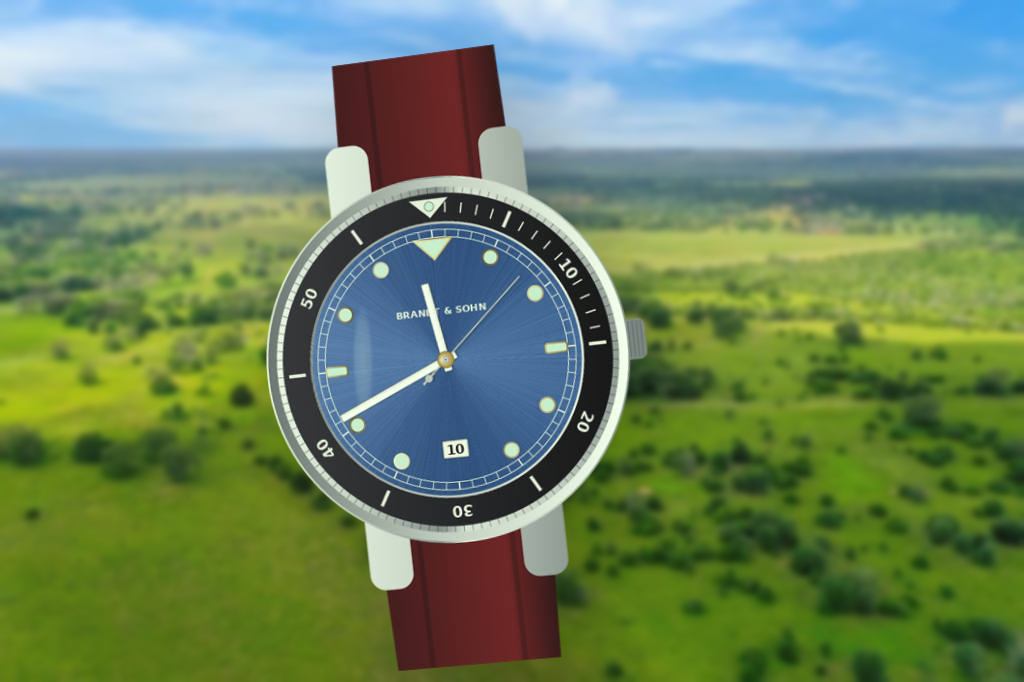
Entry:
11 h 41 min 08 s
